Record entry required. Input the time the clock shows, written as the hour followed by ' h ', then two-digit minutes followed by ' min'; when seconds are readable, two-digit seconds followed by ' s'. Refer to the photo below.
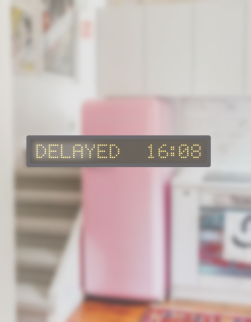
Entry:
16 h 08 min
